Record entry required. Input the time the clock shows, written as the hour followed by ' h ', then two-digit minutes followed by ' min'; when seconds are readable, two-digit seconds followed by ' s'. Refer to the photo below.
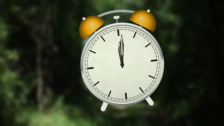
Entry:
12 h 01 min
